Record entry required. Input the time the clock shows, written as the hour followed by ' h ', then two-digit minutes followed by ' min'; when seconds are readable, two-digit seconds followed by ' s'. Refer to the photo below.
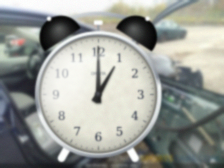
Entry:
1 h 00 min
